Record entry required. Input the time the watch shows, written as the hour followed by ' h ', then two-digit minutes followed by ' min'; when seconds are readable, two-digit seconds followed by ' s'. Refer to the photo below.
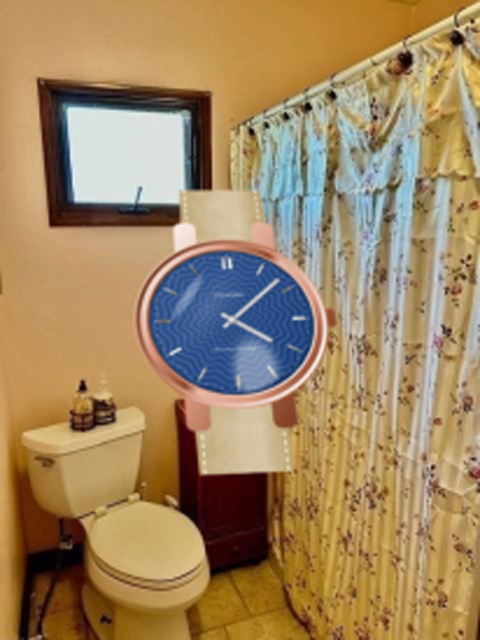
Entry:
4 h 08 min
